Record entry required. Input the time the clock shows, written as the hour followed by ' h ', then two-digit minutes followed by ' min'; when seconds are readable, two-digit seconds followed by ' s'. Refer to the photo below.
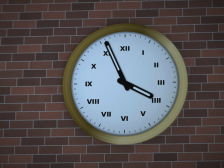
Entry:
3 h 56 min
